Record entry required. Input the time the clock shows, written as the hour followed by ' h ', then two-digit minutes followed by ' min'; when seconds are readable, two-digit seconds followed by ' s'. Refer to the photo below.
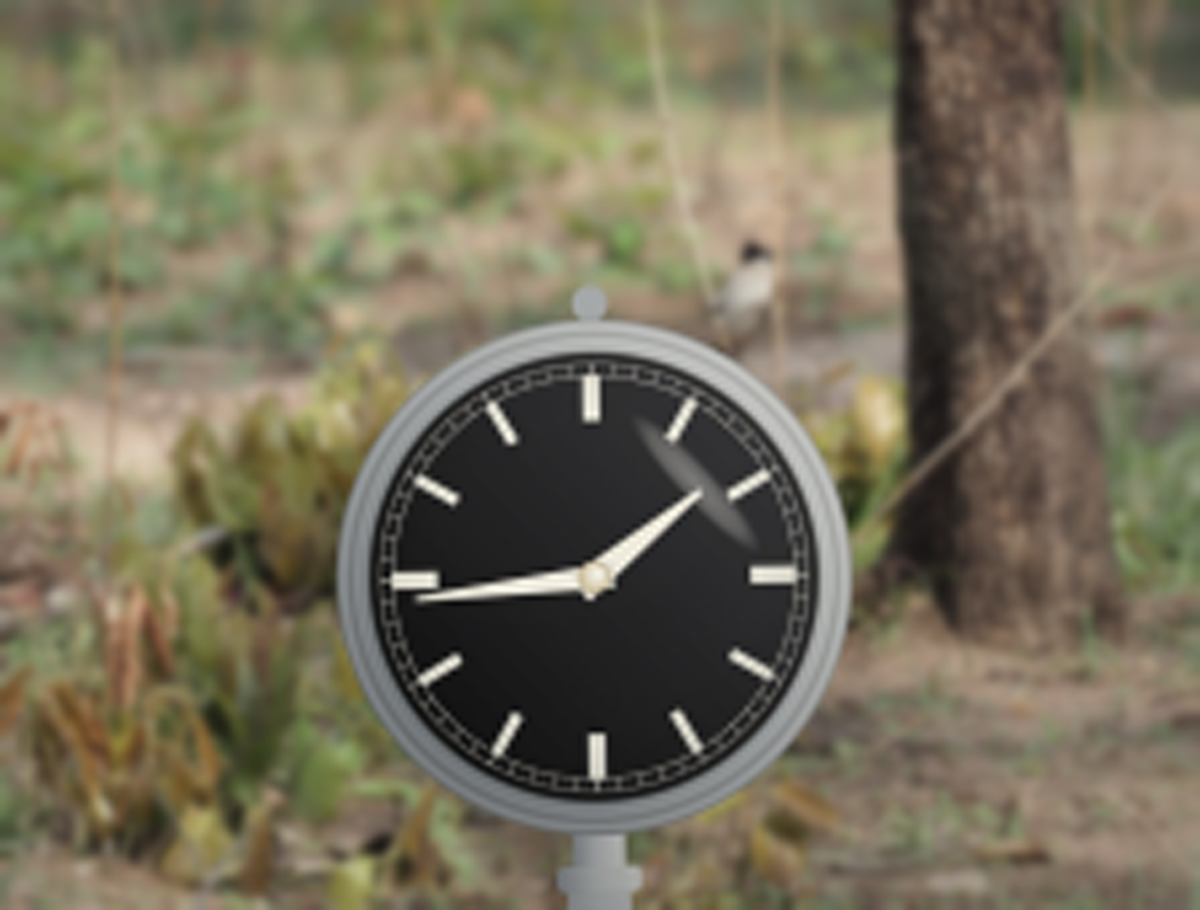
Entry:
1 h 44 min
